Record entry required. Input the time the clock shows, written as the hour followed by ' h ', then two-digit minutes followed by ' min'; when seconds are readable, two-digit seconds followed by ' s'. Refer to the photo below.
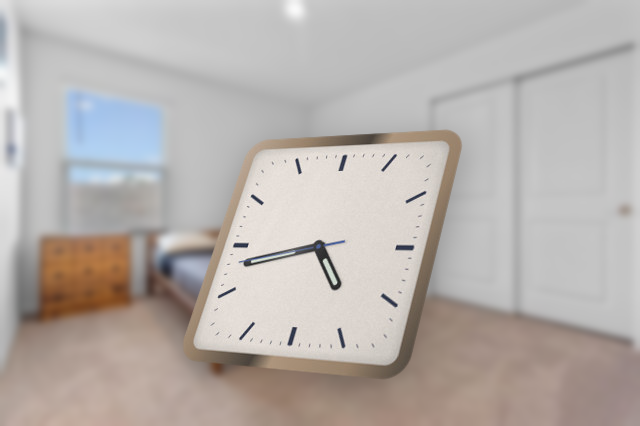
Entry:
4 h 42 min 43 s
